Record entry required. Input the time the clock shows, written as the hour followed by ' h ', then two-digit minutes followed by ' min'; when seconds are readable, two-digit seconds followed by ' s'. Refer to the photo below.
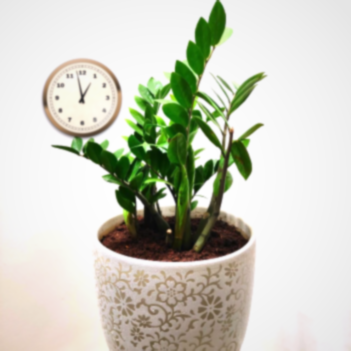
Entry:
12 h 58 min
